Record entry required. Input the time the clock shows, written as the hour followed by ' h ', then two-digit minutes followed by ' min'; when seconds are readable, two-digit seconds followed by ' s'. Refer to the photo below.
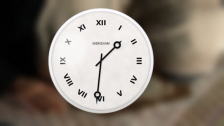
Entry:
1 h 31 min
